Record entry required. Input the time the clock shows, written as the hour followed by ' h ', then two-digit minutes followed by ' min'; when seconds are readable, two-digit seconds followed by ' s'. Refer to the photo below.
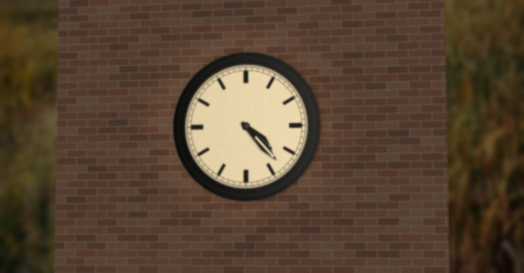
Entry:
4 h 23 min
